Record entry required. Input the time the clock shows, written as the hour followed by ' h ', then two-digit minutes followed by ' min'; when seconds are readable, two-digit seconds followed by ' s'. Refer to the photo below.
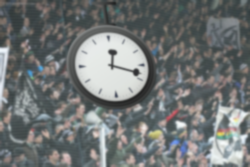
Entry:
12 h 18 min
